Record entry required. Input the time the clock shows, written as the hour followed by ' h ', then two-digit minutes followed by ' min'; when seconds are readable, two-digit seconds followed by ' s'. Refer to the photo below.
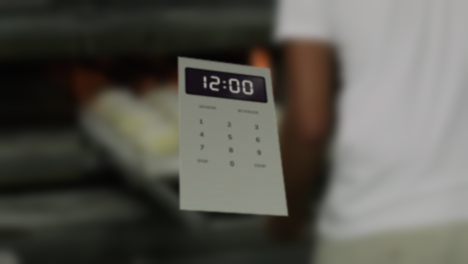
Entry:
12 h 00 min
